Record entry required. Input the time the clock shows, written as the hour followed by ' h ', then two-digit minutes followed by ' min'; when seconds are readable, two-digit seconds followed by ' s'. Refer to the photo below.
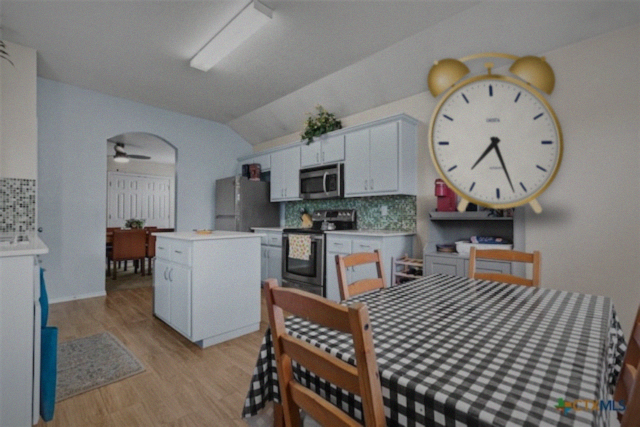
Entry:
7 h 27 min
